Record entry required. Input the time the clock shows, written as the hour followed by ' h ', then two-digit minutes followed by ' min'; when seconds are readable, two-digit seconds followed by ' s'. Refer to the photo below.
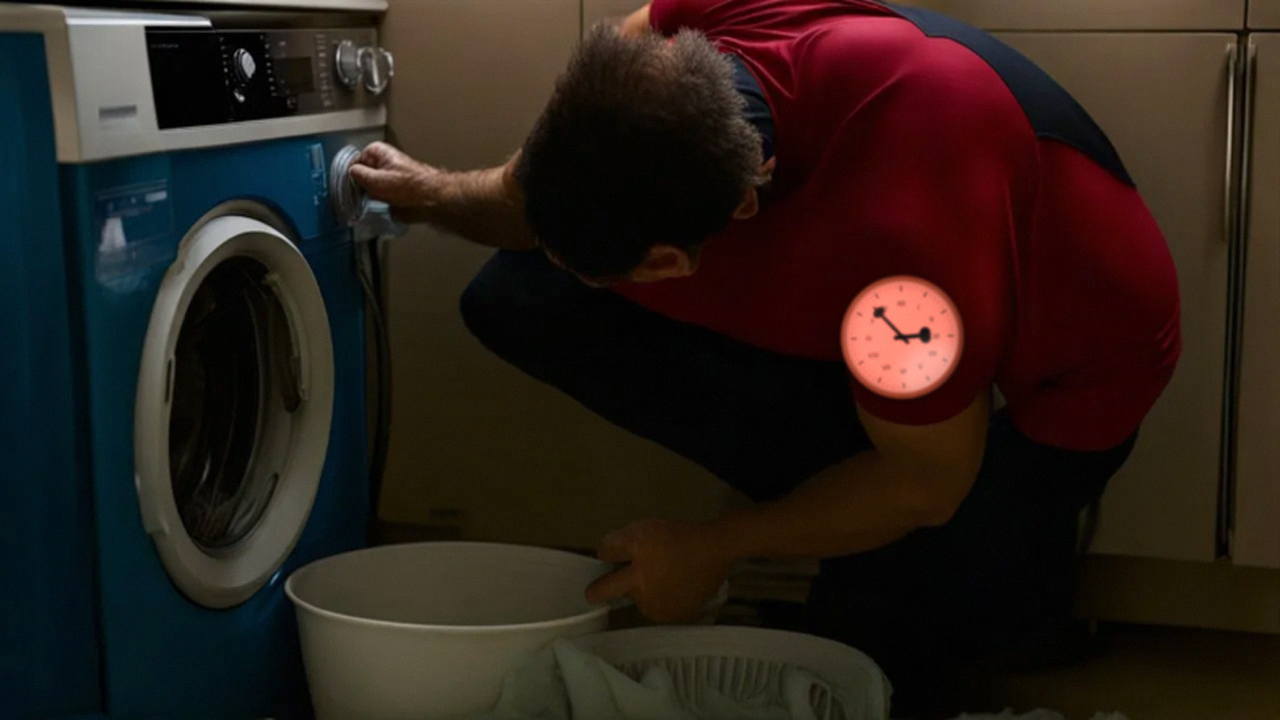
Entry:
2 h 53 min
